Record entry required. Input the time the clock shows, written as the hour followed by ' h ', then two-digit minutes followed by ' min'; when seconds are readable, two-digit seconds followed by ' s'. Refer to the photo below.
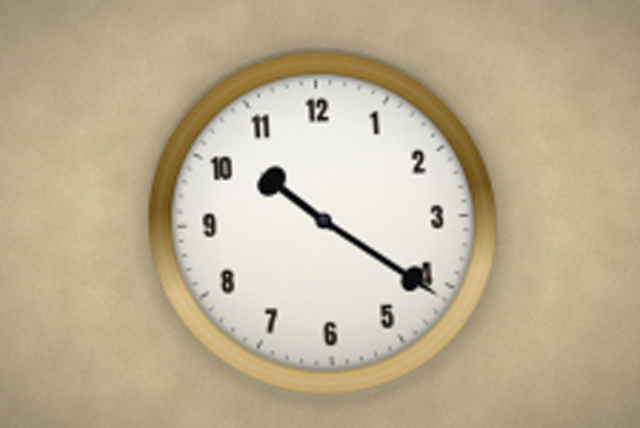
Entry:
10 h 21 min
